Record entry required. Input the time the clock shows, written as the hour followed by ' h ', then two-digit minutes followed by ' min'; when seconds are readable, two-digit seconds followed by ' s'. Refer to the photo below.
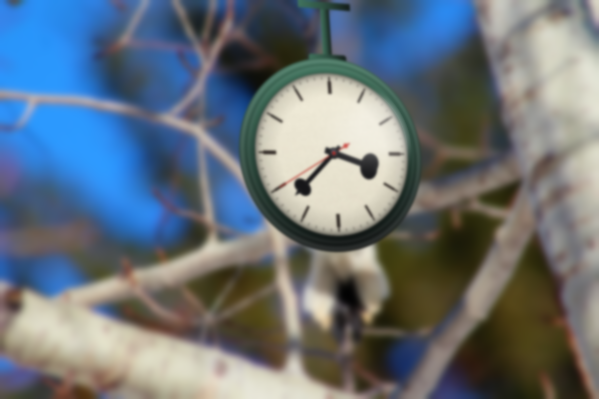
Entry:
3 h 37 min 40 s
